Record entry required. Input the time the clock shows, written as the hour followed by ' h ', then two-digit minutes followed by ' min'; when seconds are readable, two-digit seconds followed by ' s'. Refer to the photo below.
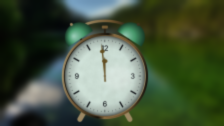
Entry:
11 h 59 min
